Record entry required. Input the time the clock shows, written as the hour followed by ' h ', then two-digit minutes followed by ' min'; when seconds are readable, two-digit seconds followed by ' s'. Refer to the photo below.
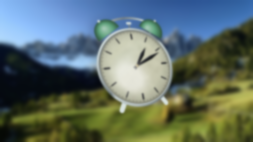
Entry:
1 h 11 min
